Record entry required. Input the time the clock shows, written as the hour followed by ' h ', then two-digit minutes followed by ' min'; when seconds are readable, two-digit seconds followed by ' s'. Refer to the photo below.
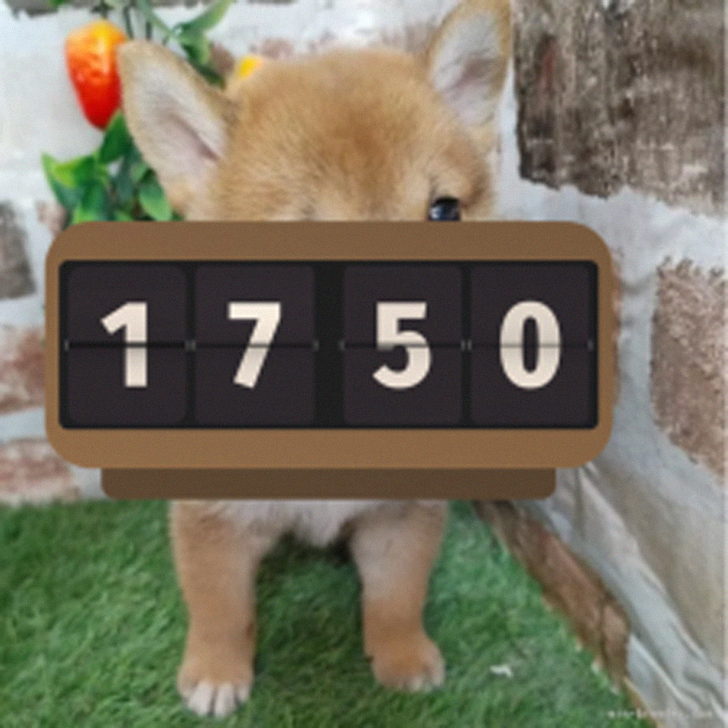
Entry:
17 h 50 min
